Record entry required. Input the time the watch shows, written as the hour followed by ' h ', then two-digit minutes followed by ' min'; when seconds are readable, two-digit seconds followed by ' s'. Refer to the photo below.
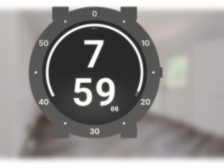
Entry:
7 h 59 min
